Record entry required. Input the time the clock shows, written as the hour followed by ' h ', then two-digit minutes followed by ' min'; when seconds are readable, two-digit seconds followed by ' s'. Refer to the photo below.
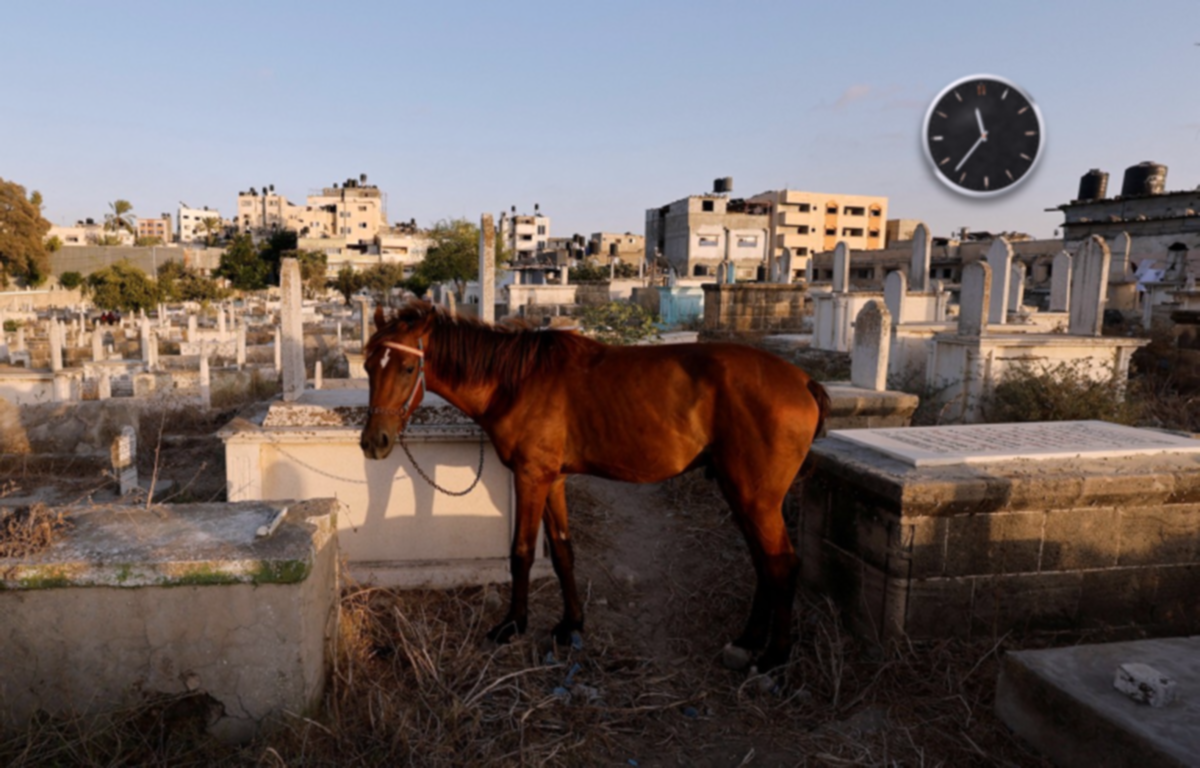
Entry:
11 h 37 min
